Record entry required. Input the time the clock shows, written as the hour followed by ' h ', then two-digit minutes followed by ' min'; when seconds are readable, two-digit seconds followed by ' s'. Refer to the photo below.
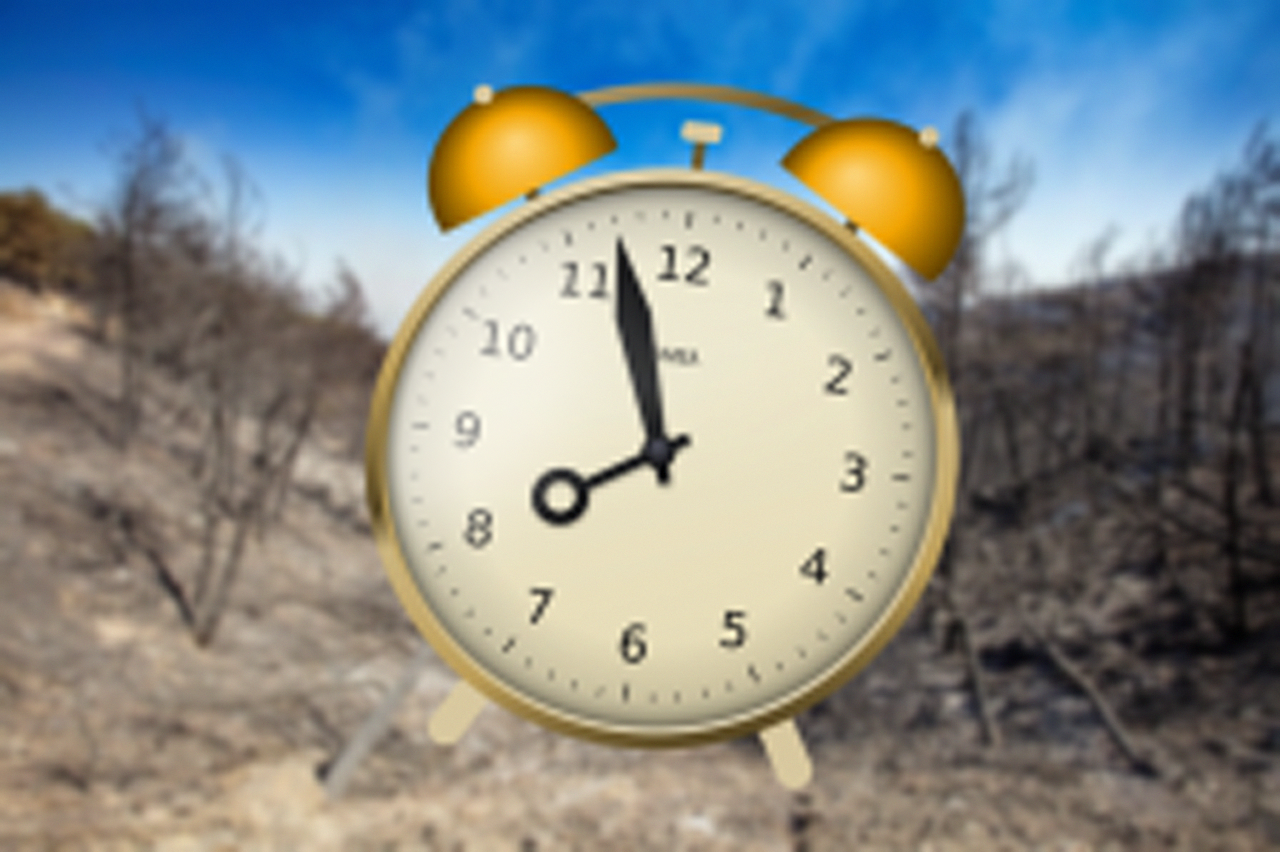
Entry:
7 h 57 min
